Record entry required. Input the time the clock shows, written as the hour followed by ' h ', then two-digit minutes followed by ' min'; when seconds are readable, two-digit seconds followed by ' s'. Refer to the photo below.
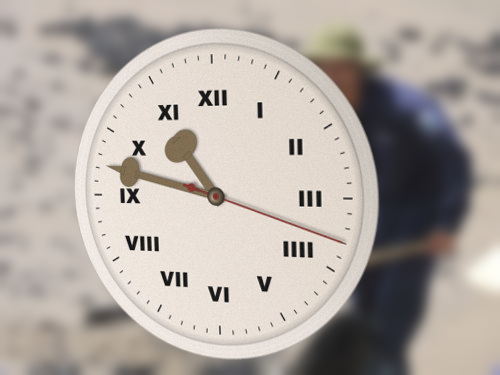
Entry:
10 h 47 min 18 s
